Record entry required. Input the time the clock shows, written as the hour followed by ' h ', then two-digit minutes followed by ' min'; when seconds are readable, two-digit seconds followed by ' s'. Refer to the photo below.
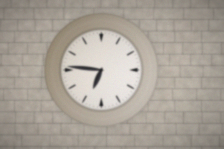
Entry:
6 h 46 min
